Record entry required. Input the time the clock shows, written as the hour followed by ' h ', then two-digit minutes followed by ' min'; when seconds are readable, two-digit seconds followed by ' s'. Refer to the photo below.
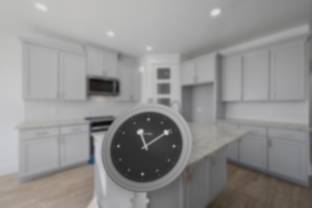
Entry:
11 h 09 min
